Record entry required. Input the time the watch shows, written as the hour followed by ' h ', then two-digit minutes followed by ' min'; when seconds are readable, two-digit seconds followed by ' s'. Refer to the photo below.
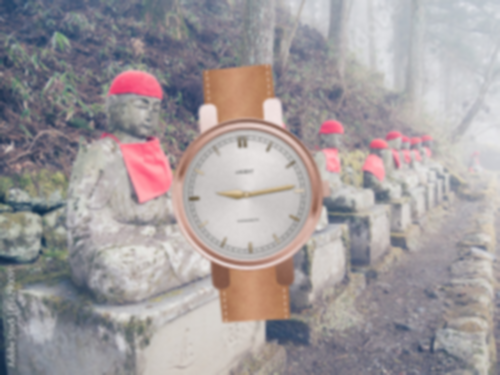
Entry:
9 h 14 min
